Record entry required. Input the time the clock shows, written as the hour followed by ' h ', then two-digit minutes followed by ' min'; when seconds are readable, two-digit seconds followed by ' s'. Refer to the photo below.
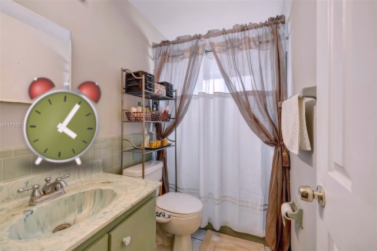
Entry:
4 h 05 min
